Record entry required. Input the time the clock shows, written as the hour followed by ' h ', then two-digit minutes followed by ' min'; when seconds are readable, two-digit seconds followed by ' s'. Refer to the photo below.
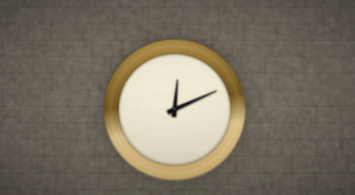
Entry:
12 h 11 min
